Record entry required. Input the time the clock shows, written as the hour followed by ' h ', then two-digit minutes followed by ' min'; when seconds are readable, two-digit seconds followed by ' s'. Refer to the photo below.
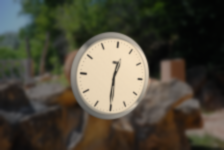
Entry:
12 h 30 min
